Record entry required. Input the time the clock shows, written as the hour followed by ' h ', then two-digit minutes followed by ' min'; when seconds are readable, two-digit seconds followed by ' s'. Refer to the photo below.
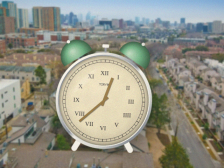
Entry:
12 h 38 min
